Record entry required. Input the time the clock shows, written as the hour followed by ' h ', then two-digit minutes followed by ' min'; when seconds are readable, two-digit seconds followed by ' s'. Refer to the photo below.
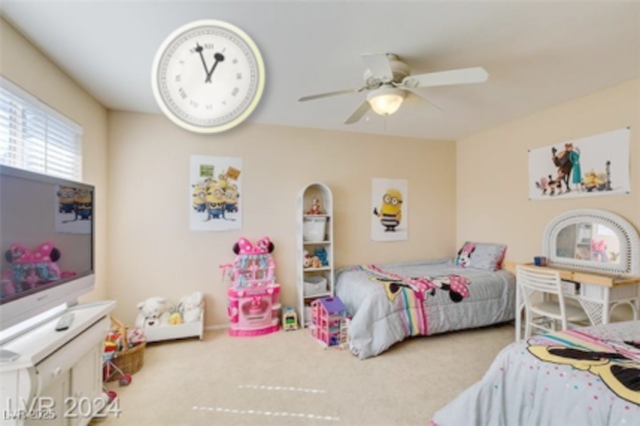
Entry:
12 h 57 min
